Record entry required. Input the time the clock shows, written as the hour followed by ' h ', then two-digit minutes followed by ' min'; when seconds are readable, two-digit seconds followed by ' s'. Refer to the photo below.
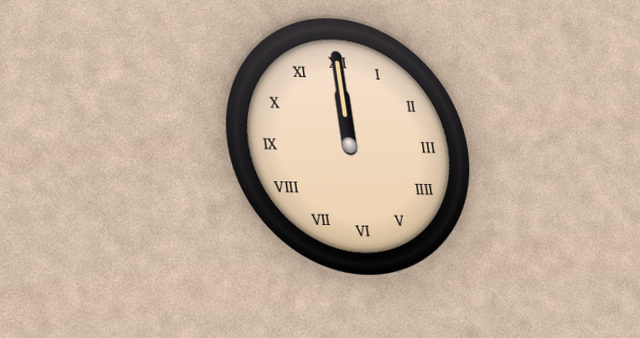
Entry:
12 h 00 min
